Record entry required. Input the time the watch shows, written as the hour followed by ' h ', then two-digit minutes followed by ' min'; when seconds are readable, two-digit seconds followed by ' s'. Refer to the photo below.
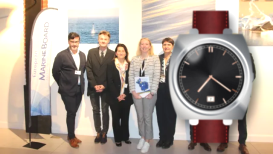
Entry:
7 h 21 min
